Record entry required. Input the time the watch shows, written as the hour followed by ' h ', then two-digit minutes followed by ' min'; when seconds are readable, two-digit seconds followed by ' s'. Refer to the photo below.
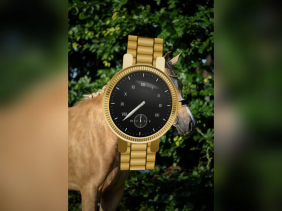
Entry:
7 h 38 min
